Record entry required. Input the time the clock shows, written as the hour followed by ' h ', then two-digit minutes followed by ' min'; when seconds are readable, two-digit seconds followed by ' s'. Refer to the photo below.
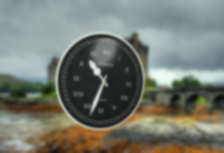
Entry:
10 h 33 min
